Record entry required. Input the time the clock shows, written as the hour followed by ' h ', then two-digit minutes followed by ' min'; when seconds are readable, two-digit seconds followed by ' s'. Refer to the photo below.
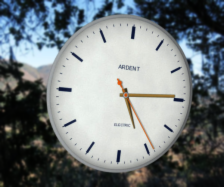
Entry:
5 h 14 min 24 s
